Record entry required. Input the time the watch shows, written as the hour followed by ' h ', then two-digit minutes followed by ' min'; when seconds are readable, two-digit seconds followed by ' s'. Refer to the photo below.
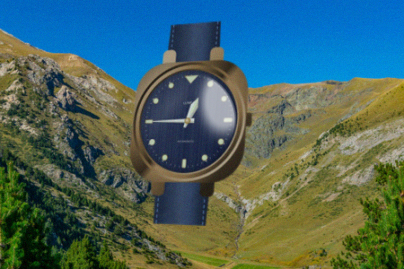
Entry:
12 h 45 min
